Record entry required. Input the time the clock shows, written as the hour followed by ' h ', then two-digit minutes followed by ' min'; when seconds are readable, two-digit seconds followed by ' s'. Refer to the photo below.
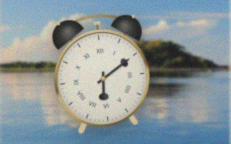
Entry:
6 h 10 min
